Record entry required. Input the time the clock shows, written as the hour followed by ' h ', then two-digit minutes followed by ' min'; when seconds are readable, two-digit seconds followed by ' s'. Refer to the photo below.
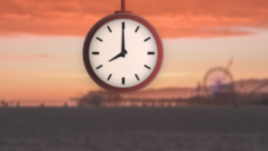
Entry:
8 h 00 min
